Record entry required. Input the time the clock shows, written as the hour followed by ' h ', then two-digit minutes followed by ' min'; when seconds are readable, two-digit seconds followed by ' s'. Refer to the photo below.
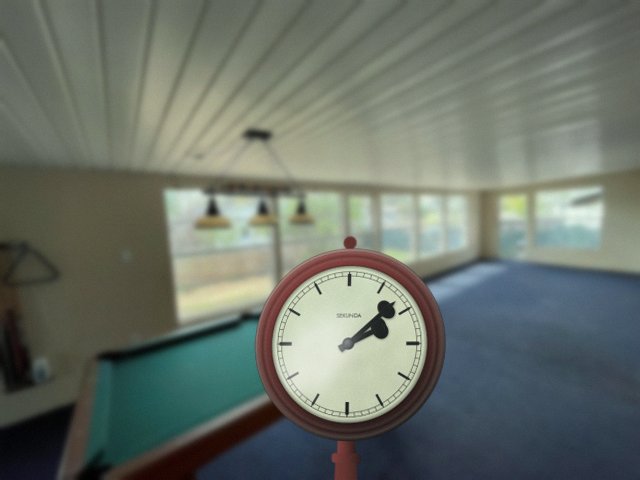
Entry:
2 h 08 min
